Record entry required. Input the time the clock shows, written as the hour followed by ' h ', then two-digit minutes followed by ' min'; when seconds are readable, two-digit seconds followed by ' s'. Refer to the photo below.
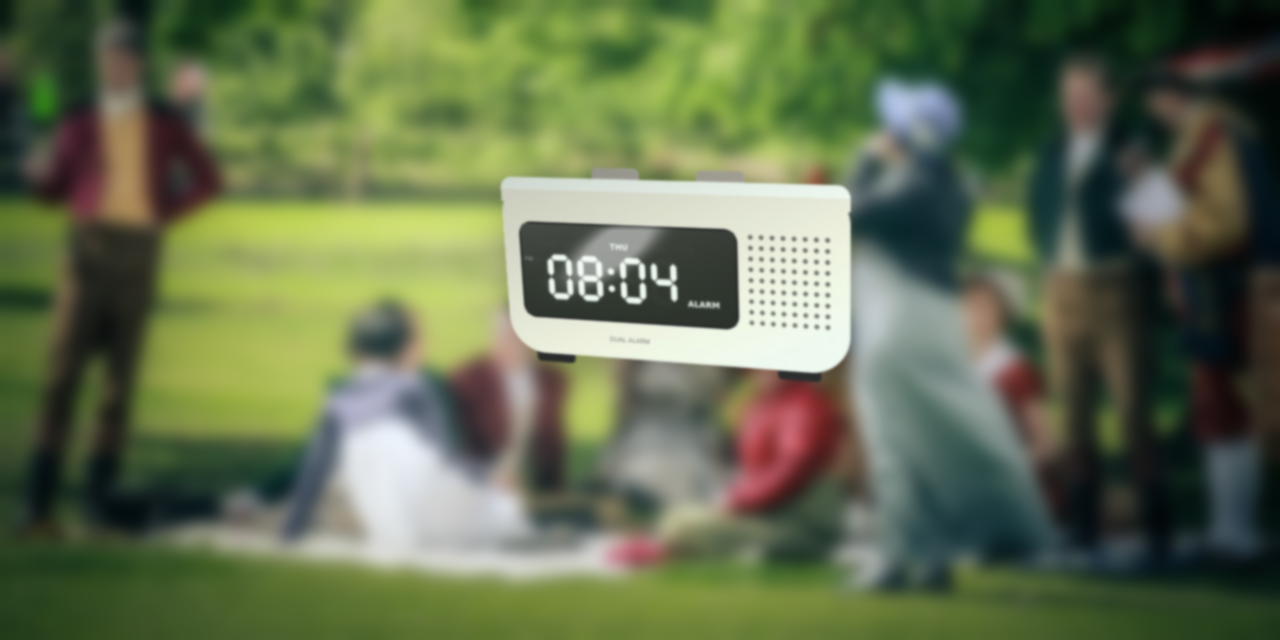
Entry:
8 h 04 min
